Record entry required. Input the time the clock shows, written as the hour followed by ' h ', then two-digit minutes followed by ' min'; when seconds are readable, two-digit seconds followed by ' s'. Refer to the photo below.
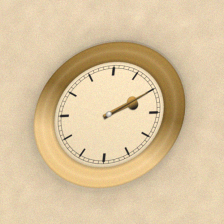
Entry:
2 h 10 min
